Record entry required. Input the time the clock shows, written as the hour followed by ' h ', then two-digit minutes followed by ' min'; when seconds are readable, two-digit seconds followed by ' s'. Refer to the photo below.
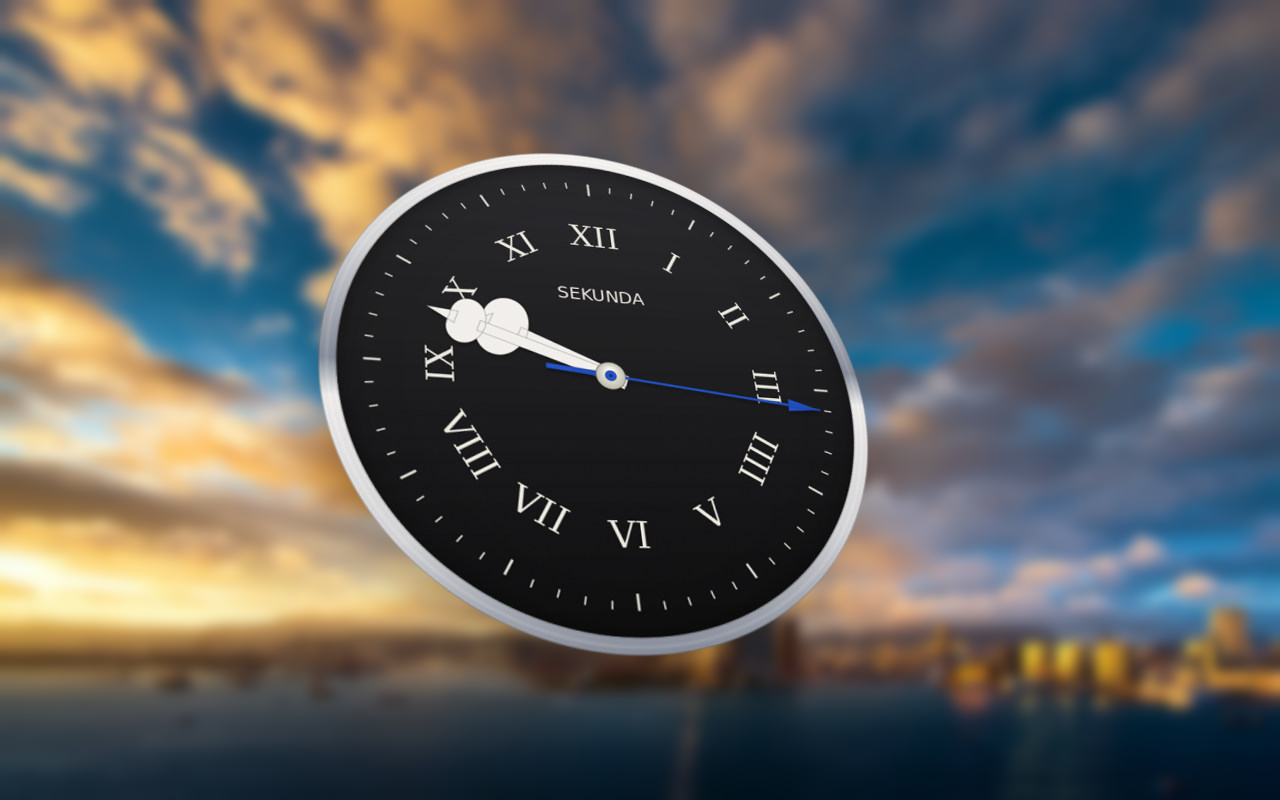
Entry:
9 h 48 min 16 s
